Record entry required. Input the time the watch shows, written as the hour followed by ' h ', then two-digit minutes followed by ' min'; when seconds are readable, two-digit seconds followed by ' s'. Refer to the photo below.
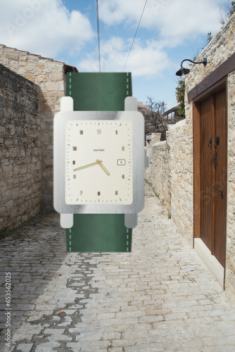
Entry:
4 h 42 min
